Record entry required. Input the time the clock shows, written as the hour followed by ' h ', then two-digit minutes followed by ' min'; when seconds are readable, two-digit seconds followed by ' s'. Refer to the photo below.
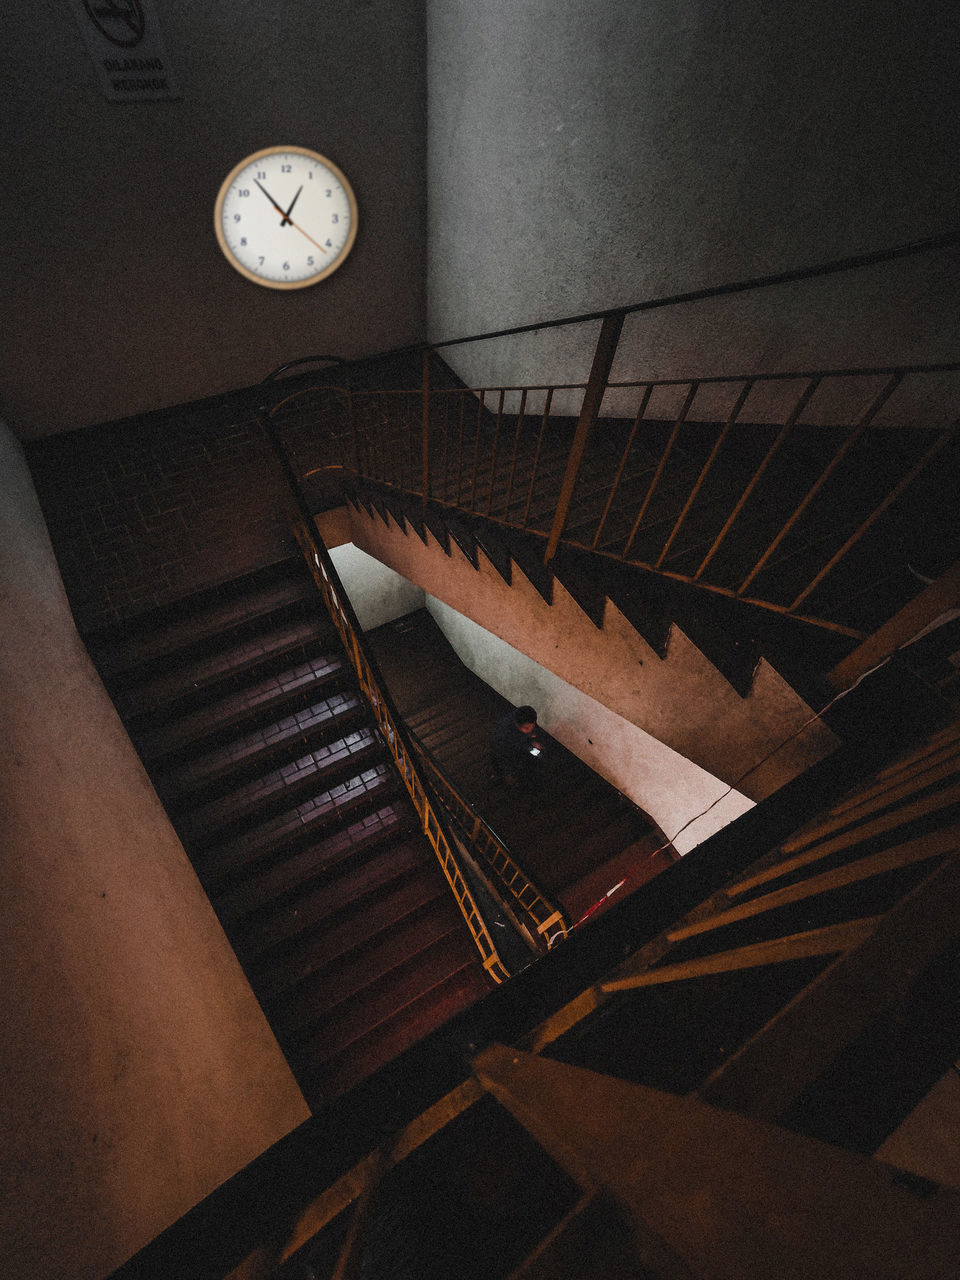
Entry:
12 h 53 min 22 s
